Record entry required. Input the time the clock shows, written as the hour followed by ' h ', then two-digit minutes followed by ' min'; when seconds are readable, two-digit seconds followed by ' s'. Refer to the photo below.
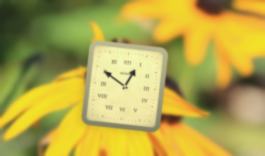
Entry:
12 h 50 min
